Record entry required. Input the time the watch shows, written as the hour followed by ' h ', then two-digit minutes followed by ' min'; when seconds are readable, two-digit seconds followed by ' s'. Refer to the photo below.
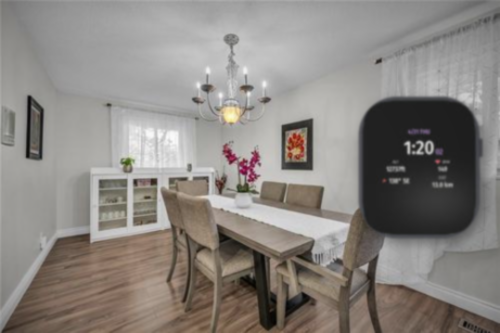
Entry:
1 h 20 min
